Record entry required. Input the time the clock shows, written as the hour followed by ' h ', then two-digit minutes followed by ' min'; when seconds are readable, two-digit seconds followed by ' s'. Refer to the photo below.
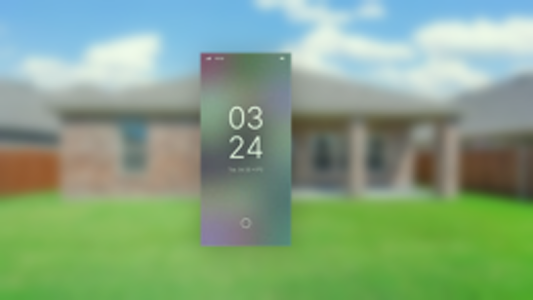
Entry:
3 h 24 min
